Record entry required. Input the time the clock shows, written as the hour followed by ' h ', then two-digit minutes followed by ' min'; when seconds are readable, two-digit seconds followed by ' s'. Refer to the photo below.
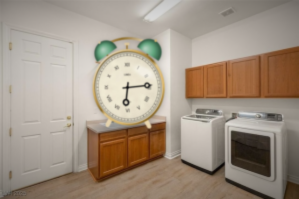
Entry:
6 h 14 min
